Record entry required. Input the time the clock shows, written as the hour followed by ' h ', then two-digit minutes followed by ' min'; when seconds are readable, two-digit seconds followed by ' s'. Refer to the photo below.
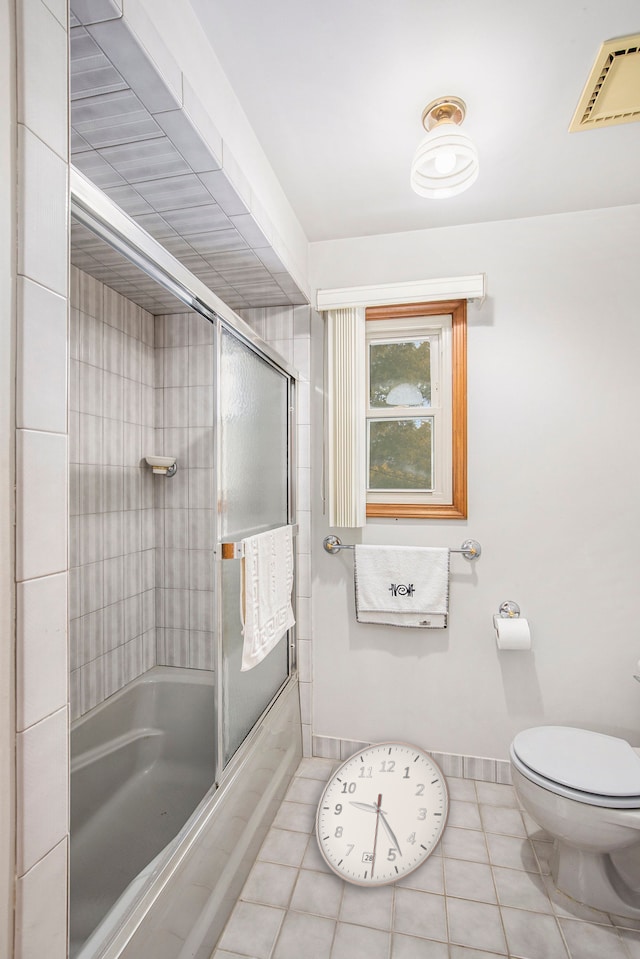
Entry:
9 h 23 min 29 s
